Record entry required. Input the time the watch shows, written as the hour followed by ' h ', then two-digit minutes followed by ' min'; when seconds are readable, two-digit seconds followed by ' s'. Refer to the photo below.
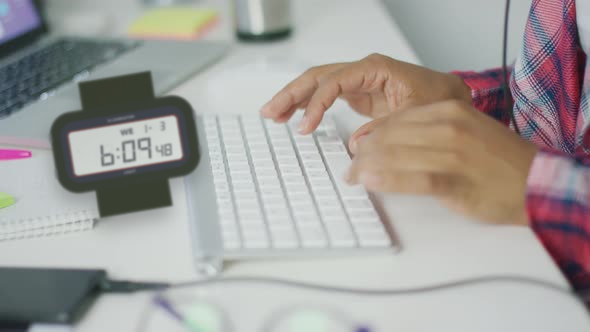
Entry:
6 h 09 min 48 s
